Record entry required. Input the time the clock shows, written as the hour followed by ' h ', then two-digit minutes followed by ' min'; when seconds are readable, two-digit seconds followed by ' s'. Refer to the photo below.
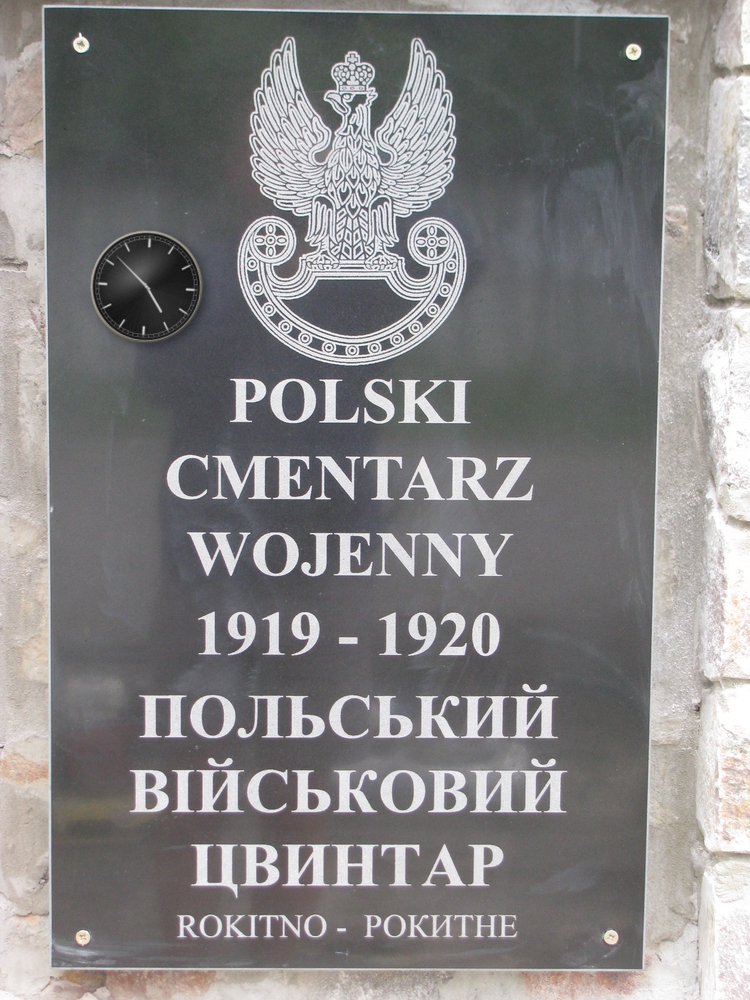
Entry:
4 h 52 min
